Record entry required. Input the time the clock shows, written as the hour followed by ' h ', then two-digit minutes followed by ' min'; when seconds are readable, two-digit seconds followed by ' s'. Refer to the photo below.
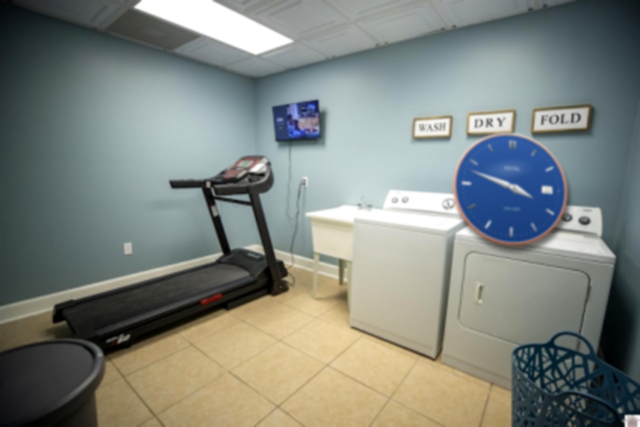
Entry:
3 h 48 min
